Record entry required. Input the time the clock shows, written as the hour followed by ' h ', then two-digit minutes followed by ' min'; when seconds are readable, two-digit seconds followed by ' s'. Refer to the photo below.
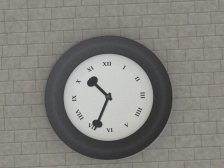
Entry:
10 h 34 min
